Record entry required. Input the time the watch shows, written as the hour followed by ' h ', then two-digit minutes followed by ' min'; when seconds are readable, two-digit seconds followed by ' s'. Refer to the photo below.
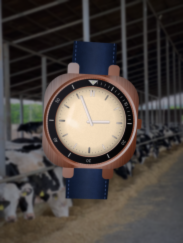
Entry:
2 h 56 min
